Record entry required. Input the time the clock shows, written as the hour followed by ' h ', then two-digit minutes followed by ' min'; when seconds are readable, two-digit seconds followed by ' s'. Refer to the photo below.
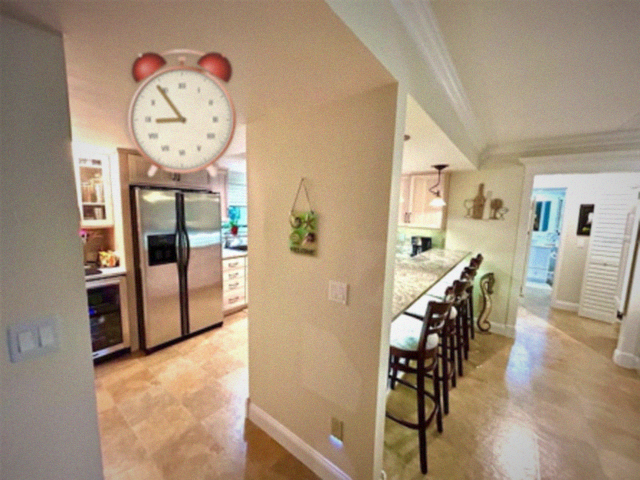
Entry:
8 h 54 min
